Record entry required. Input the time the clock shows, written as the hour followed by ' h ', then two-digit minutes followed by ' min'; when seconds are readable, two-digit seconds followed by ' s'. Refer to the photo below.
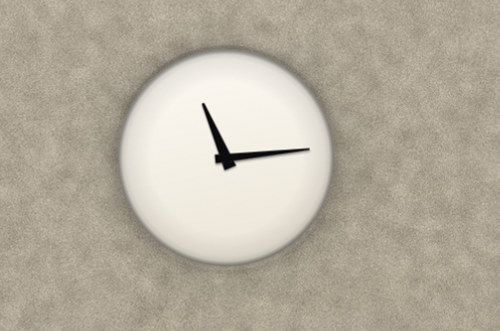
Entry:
11 h 14 min
